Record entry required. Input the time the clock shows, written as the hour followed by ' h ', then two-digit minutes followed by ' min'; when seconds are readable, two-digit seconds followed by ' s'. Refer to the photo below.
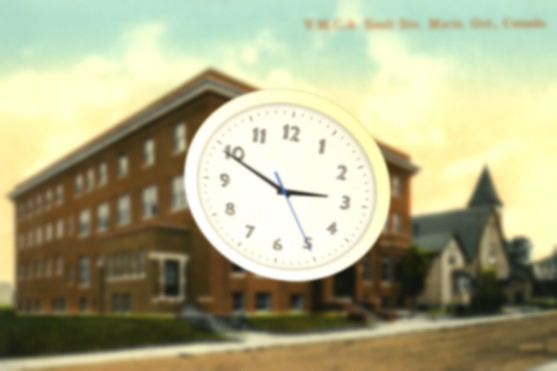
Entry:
2 h 49 min 25 s
